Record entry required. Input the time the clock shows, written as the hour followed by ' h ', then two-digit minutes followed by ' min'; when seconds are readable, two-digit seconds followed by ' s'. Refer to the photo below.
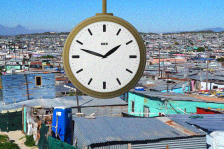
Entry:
1 h 48 min
